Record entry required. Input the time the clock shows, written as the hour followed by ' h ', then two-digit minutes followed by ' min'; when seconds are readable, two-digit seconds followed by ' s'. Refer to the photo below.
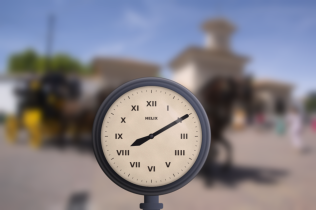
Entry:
8 h 10 min
